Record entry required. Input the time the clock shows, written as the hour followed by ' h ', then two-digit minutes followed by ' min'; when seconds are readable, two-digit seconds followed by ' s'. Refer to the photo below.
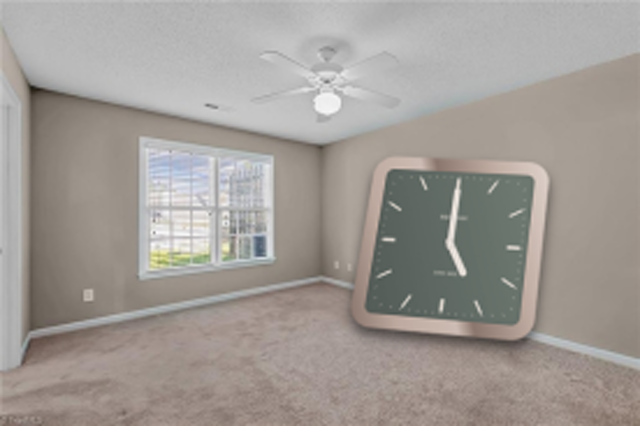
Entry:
5 h 00 min
